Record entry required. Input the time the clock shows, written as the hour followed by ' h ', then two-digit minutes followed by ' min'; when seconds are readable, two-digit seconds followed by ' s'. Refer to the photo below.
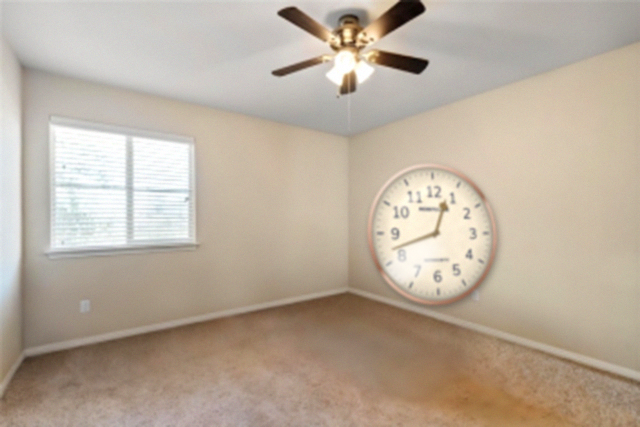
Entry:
12 h 42 min
